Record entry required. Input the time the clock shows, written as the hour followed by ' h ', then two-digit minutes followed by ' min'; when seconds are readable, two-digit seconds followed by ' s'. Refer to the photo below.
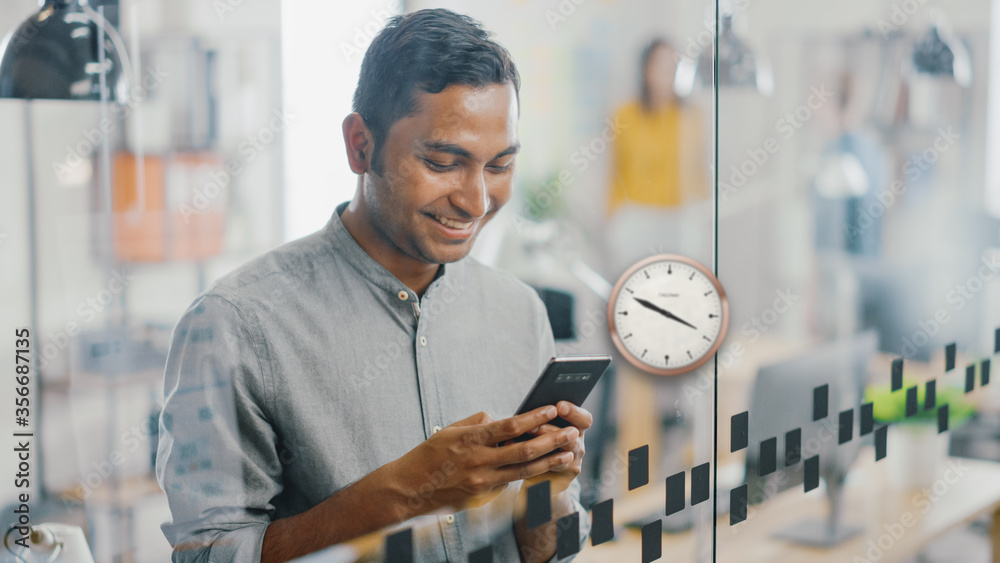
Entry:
3 h 49 min
